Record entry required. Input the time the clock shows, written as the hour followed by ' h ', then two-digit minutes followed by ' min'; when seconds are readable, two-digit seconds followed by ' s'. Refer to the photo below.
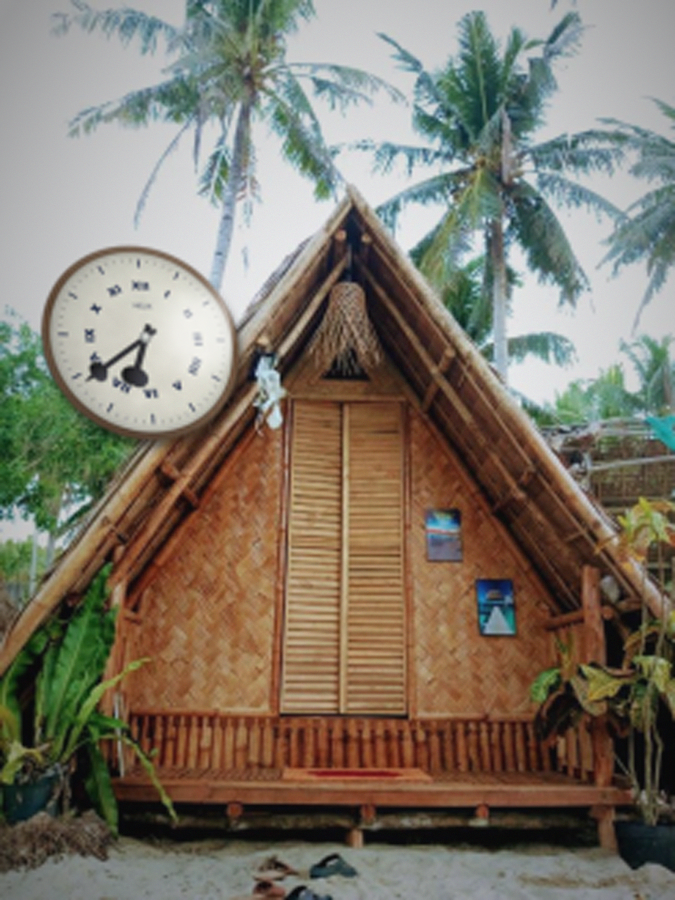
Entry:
6 h 39 min
